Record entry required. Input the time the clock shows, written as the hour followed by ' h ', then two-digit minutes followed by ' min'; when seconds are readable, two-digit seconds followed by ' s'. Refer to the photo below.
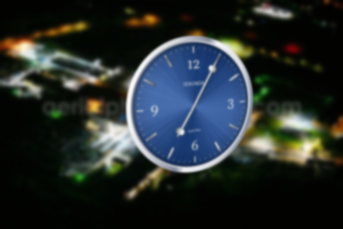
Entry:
7 h 05 min
